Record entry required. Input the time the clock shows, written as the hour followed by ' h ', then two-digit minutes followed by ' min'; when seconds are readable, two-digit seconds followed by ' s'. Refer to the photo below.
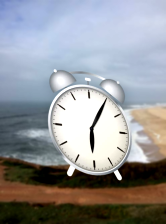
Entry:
6 h 05 min
